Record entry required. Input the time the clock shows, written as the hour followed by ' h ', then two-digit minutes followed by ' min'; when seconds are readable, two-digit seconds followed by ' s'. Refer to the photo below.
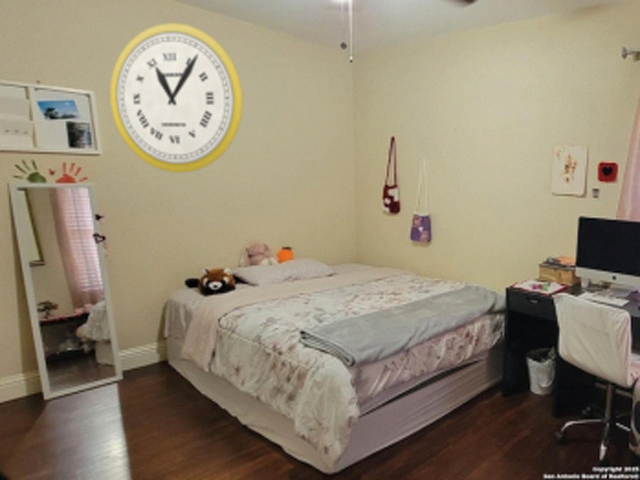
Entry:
11 h 06 min
